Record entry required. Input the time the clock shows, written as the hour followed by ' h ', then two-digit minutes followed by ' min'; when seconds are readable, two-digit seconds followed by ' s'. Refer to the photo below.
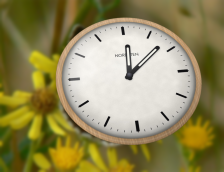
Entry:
12 h 08 min
